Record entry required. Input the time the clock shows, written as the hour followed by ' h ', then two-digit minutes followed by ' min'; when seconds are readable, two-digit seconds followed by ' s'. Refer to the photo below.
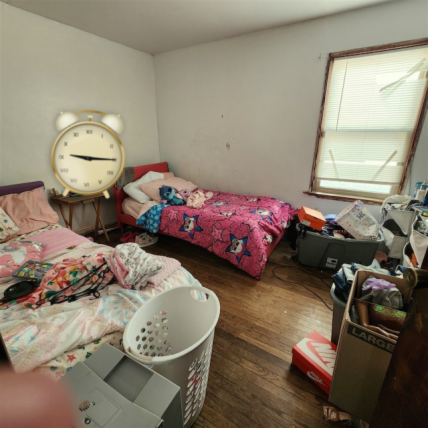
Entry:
9 h 15 min
